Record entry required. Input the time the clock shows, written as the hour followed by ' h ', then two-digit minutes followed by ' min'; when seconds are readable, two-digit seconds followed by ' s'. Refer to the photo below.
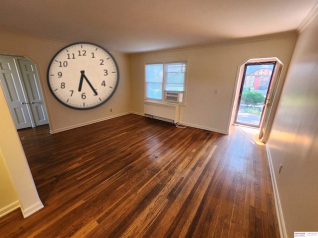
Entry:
6 h 25 min
